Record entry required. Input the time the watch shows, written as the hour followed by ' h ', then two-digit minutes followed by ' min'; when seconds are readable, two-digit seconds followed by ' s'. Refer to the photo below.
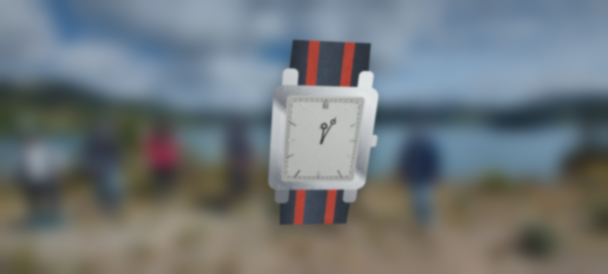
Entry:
12 h 04 min
